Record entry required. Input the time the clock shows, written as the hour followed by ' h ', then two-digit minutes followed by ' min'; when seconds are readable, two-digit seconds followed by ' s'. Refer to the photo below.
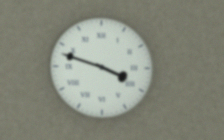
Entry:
3 h 48 min
